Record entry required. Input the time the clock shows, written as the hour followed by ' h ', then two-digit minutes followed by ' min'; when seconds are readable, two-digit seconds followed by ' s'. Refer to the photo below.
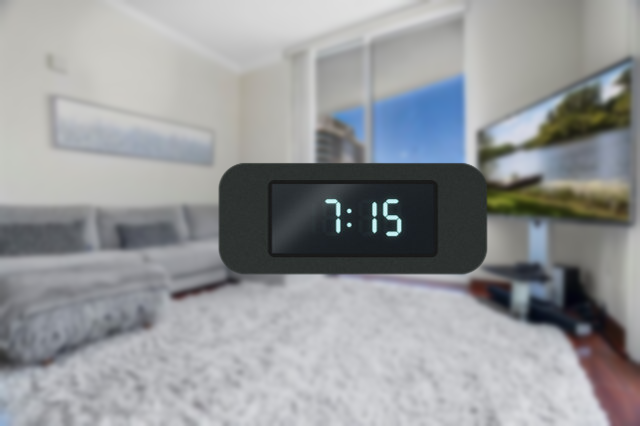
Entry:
7 h 15 min
